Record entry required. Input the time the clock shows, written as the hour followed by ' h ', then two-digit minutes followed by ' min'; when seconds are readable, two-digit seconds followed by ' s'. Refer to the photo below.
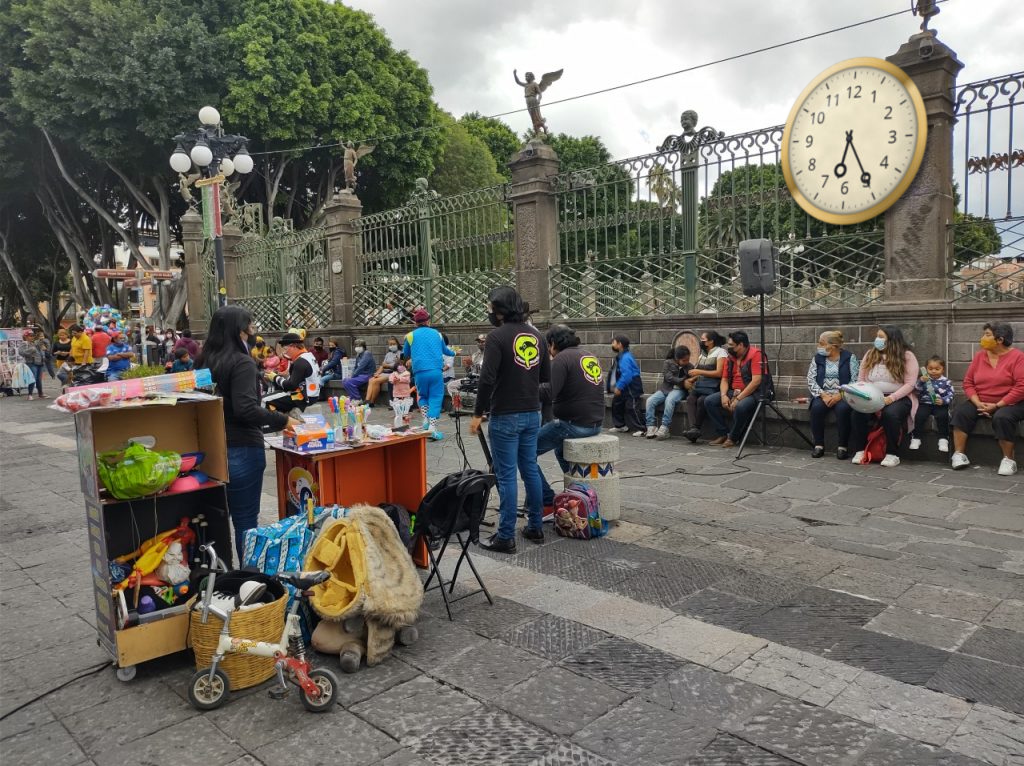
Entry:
6 h 25 min
